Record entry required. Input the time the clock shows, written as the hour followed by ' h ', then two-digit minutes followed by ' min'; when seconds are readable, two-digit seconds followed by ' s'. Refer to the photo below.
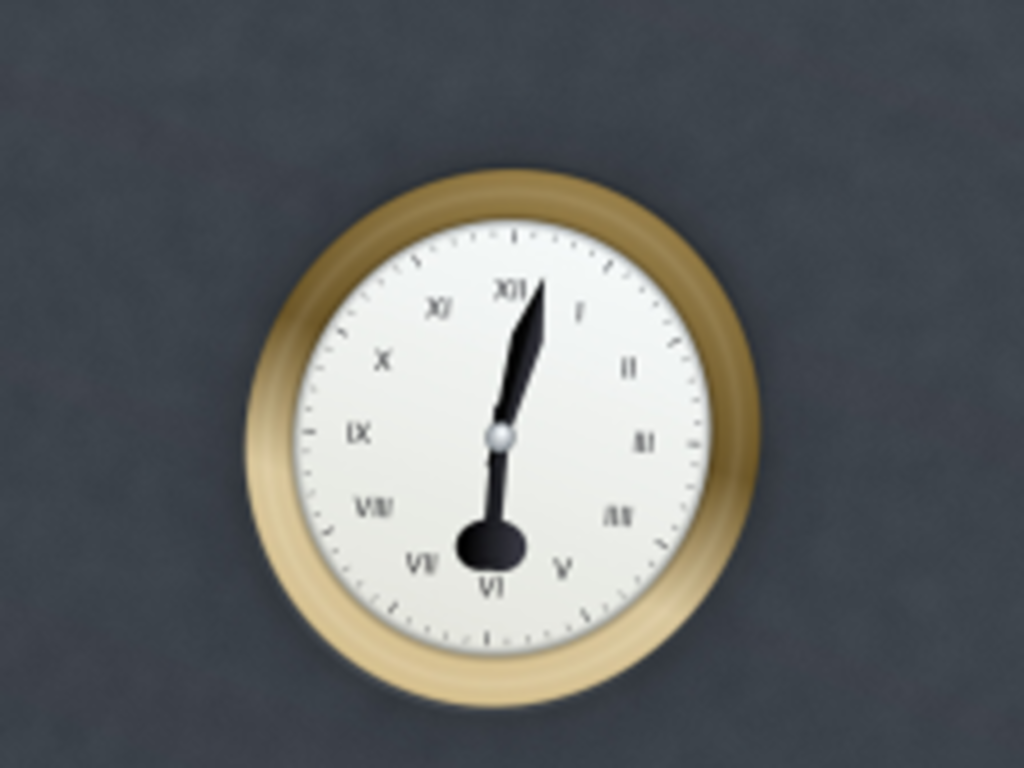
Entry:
6 h 02 min
